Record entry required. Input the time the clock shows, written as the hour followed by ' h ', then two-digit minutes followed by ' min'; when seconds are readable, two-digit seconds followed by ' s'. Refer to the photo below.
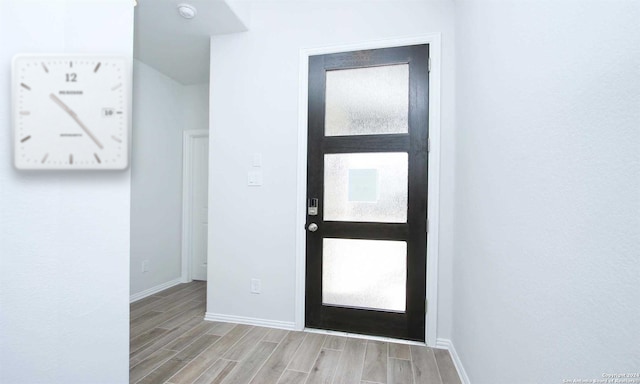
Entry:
10 h 23 min
